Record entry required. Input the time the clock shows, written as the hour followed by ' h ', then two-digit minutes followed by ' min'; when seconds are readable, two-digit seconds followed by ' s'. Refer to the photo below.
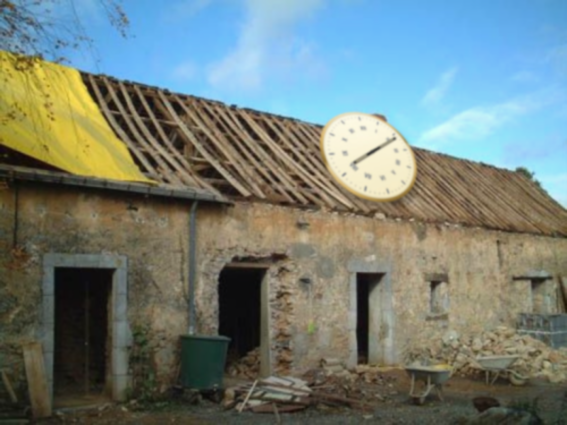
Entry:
8 h 11 min
